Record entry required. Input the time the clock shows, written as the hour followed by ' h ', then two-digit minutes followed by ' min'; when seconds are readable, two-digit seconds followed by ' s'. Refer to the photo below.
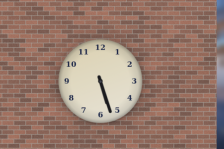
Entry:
5 h 27 min
